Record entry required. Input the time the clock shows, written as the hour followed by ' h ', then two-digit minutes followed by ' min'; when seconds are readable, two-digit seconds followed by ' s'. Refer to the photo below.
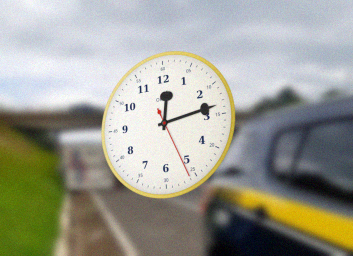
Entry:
12 h 13 min 26 s
